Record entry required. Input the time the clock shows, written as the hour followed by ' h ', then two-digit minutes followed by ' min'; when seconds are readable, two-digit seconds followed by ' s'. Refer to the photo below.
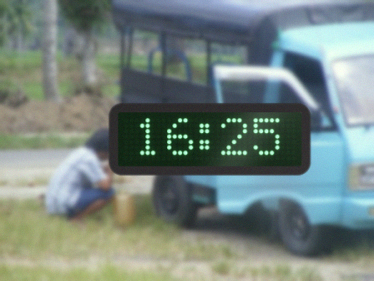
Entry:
16 h 25 min
